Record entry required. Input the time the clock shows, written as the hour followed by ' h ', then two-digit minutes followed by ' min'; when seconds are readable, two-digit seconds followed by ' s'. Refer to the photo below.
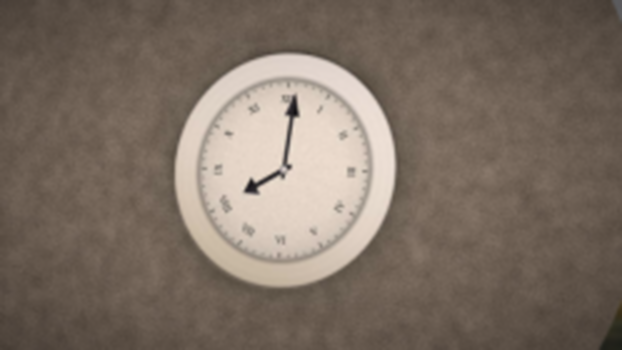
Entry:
8 h 01 min
